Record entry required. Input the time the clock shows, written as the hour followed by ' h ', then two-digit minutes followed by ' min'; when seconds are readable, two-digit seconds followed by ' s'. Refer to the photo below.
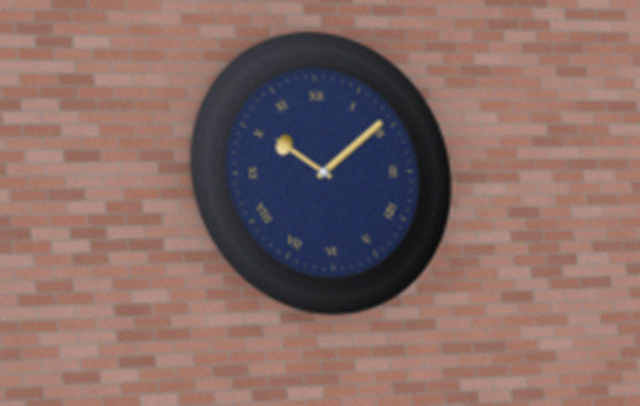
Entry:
10 h 09 min
